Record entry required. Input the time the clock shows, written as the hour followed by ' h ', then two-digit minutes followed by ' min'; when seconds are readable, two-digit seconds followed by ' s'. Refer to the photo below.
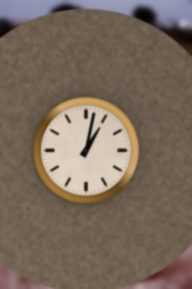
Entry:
1 h 02 min
